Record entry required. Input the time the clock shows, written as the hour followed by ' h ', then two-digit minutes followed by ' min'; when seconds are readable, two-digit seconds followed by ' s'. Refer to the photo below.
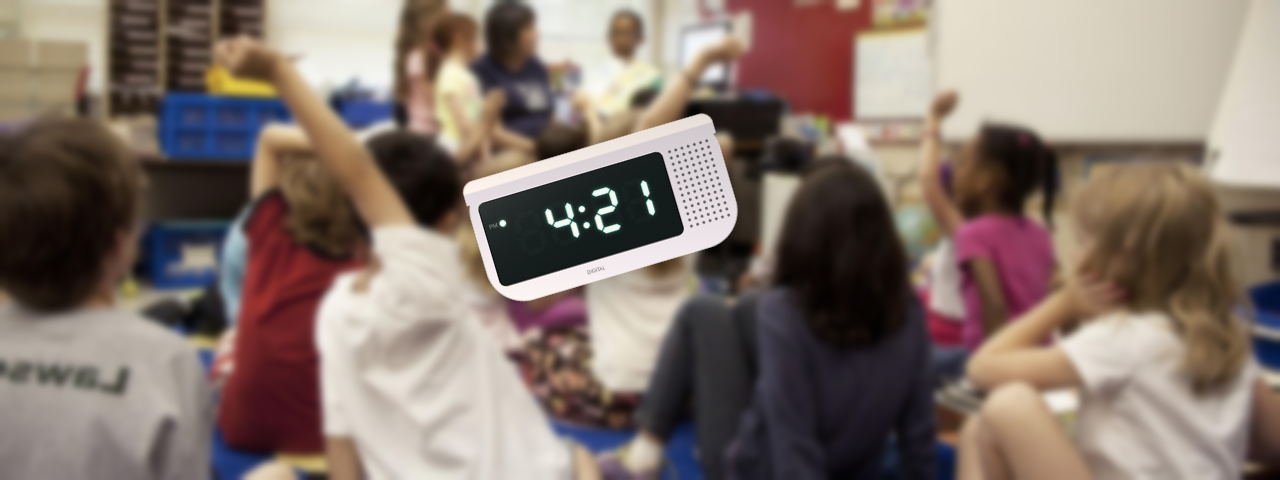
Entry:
4 h 21 min
